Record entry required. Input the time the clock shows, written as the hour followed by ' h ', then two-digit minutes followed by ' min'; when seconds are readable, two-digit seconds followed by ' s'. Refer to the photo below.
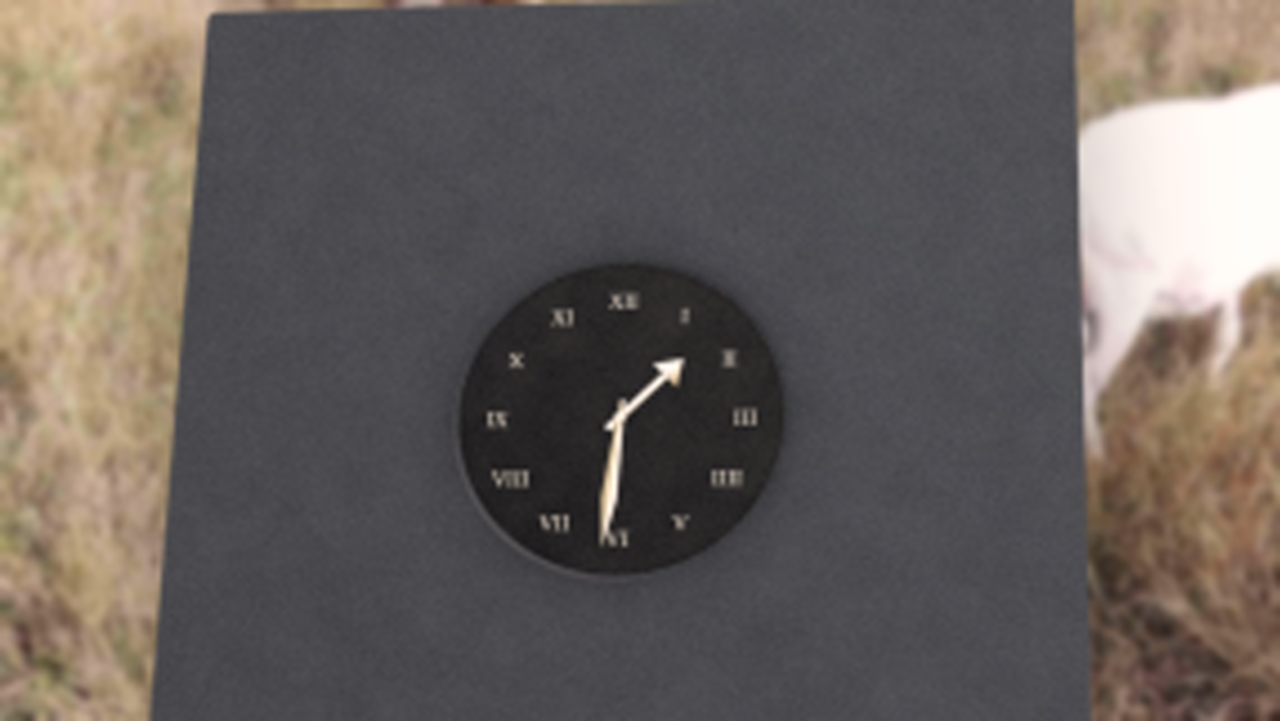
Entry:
1 h 31 min
